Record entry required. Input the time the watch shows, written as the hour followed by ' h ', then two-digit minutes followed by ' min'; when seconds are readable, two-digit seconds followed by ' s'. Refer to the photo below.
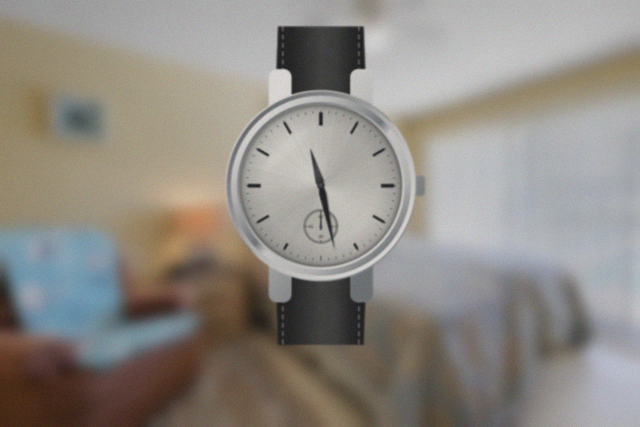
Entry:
11 h 28 min
